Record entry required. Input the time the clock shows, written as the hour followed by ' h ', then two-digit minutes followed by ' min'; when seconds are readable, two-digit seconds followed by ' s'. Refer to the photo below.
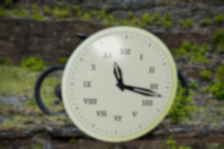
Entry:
11 h 17 min
